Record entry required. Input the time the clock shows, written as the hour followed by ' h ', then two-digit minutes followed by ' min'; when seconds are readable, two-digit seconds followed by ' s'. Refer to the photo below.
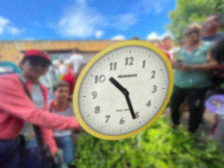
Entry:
10 h 26 min
